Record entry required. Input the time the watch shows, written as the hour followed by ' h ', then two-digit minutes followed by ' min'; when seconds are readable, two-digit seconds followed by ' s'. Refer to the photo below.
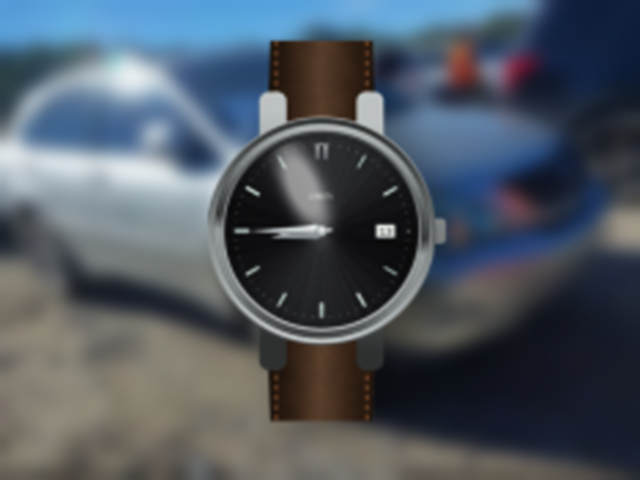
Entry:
8 h 45 min
